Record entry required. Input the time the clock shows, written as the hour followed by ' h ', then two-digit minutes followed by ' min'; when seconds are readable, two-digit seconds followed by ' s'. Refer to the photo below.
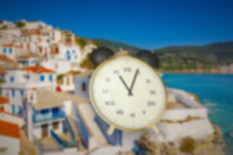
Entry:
11 h 04 min
